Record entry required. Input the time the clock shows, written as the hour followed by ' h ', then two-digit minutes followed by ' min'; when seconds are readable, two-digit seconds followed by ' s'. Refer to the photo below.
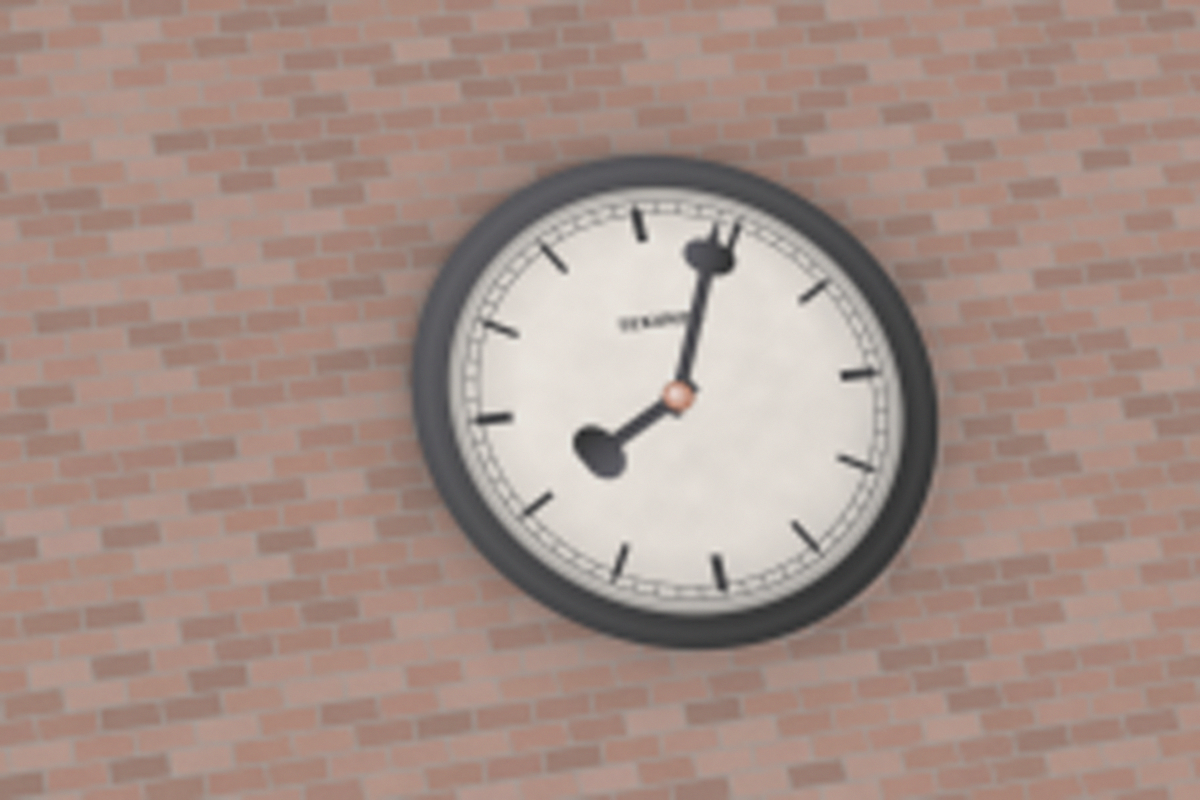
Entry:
8 h 04 min
